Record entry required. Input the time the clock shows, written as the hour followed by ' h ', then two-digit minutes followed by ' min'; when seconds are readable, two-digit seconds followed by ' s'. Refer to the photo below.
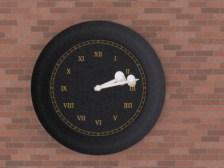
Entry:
2 h 13 min
